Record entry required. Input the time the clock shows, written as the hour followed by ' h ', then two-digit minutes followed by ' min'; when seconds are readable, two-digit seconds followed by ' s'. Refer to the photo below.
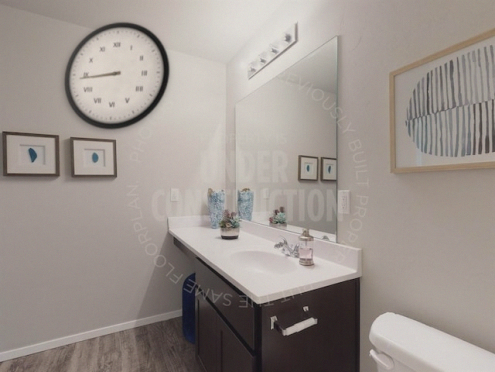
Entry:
8 h 44 min
